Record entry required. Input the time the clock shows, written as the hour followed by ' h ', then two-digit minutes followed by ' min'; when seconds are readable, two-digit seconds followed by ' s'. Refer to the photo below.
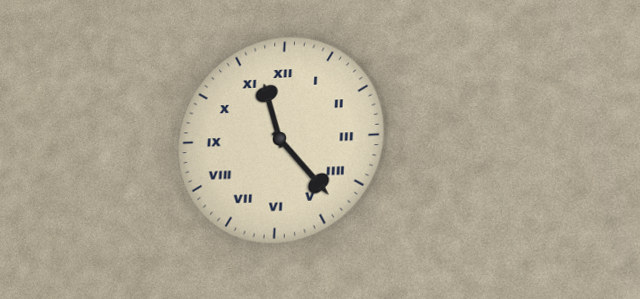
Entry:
11 h 23 min
